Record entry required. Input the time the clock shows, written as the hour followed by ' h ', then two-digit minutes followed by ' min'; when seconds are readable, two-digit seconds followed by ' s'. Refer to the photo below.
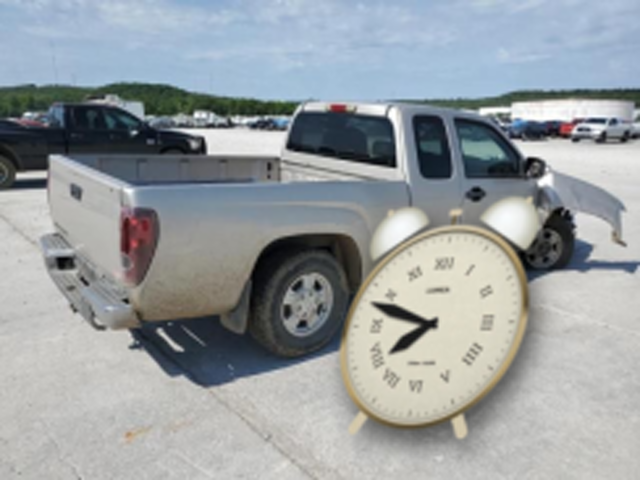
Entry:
7 h 48 min
